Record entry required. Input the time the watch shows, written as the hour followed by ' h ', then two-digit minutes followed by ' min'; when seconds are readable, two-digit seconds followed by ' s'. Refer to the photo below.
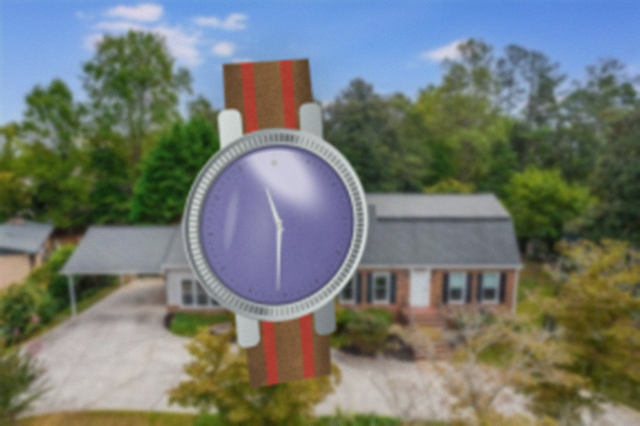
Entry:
11 h 31 min
